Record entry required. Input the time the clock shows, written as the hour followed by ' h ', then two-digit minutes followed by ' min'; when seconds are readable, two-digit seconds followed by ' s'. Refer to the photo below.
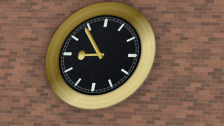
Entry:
8 h 54 min
